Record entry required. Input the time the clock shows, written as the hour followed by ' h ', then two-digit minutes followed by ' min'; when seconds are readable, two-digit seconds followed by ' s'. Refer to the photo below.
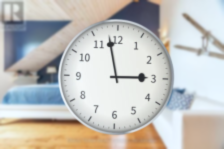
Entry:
2 h 58 min
